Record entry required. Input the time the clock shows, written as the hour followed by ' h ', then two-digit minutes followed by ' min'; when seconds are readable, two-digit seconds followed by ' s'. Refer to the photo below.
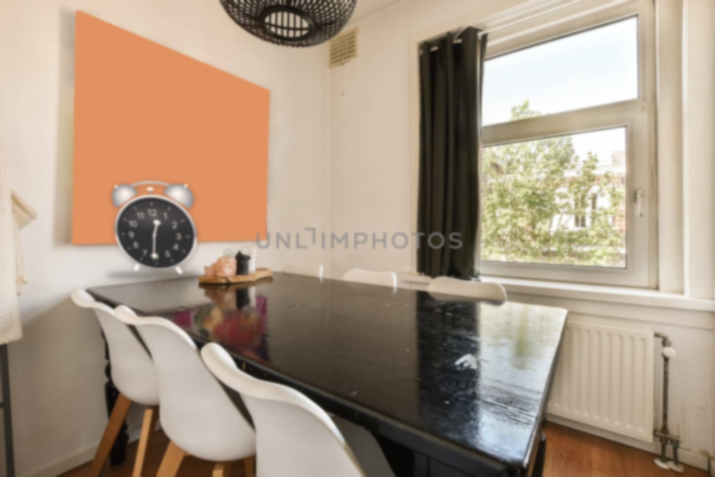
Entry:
12 h 31 min
